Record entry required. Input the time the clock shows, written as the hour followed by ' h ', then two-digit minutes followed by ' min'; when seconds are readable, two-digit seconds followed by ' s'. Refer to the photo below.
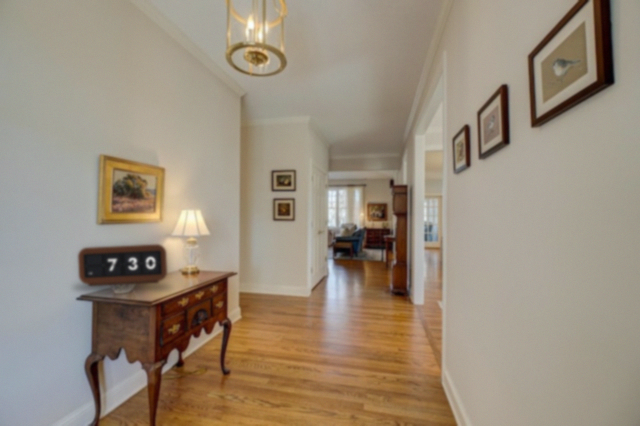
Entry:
7 h 30 min
